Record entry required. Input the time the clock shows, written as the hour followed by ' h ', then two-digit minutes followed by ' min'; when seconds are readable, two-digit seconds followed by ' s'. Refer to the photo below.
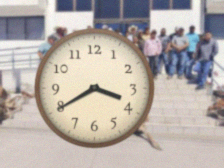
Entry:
3 h 40 min
